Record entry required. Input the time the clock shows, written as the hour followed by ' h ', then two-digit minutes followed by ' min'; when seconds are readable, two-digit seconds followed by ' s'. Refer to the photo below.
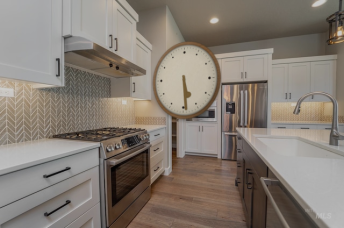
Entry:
5 h 29 min
